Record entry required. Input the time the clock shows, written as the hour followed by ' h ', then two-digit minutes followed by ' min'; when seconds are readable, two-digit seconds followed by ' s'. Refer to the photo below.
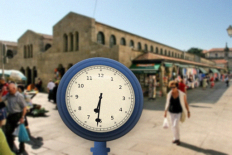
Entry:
6 h 31 min
